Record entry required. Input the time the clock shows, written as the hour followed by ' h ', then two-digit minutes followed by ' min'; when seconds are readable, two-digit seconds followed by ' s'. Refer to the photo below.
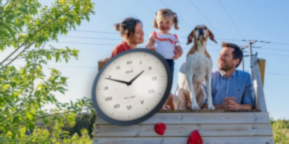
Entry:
1 h 49 min
